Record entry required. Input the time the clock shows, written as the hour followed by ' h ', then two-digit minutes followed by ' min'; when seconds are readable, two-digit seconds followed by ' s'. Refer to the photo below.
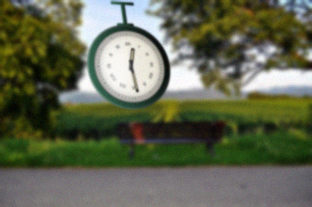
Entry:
12 h 29 min
